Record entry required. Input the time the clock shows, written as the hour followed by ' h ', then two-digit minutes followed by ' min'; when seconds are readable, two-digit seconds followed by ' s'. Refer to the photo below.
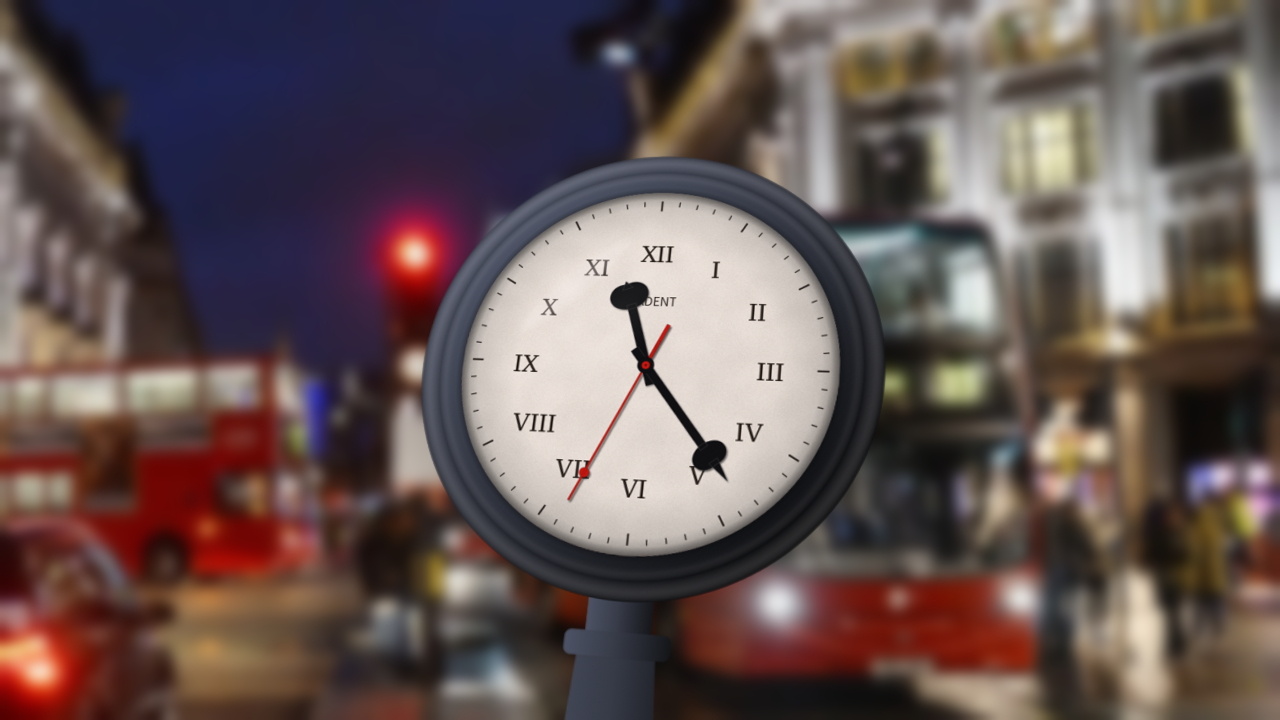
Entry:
11 h 23 min 34 s
